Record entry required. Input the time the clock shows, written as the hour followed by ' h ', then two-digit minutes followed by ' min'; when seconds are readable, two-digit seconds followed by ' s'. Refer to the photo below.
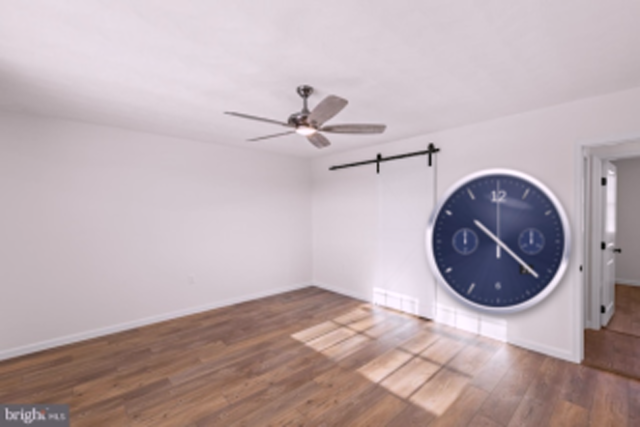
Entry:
10 h 22 min
